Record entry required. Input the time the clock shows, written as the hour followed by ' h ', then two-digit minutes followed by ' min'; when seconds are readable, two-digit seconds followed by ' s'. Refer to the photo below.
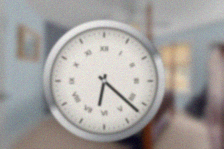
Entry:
6 h 22 min
